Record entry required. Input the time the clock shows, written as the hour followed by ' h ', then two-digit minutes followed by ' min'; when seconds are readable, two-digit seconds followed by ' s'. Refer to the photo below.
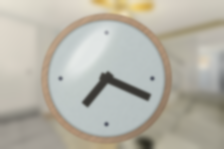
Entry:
7 h 19 min
